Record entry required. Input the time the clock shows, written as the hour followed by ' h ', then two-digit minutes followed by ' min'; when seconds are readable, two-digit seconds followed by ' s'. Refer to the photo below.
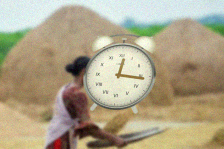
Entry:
12 h 16 min
